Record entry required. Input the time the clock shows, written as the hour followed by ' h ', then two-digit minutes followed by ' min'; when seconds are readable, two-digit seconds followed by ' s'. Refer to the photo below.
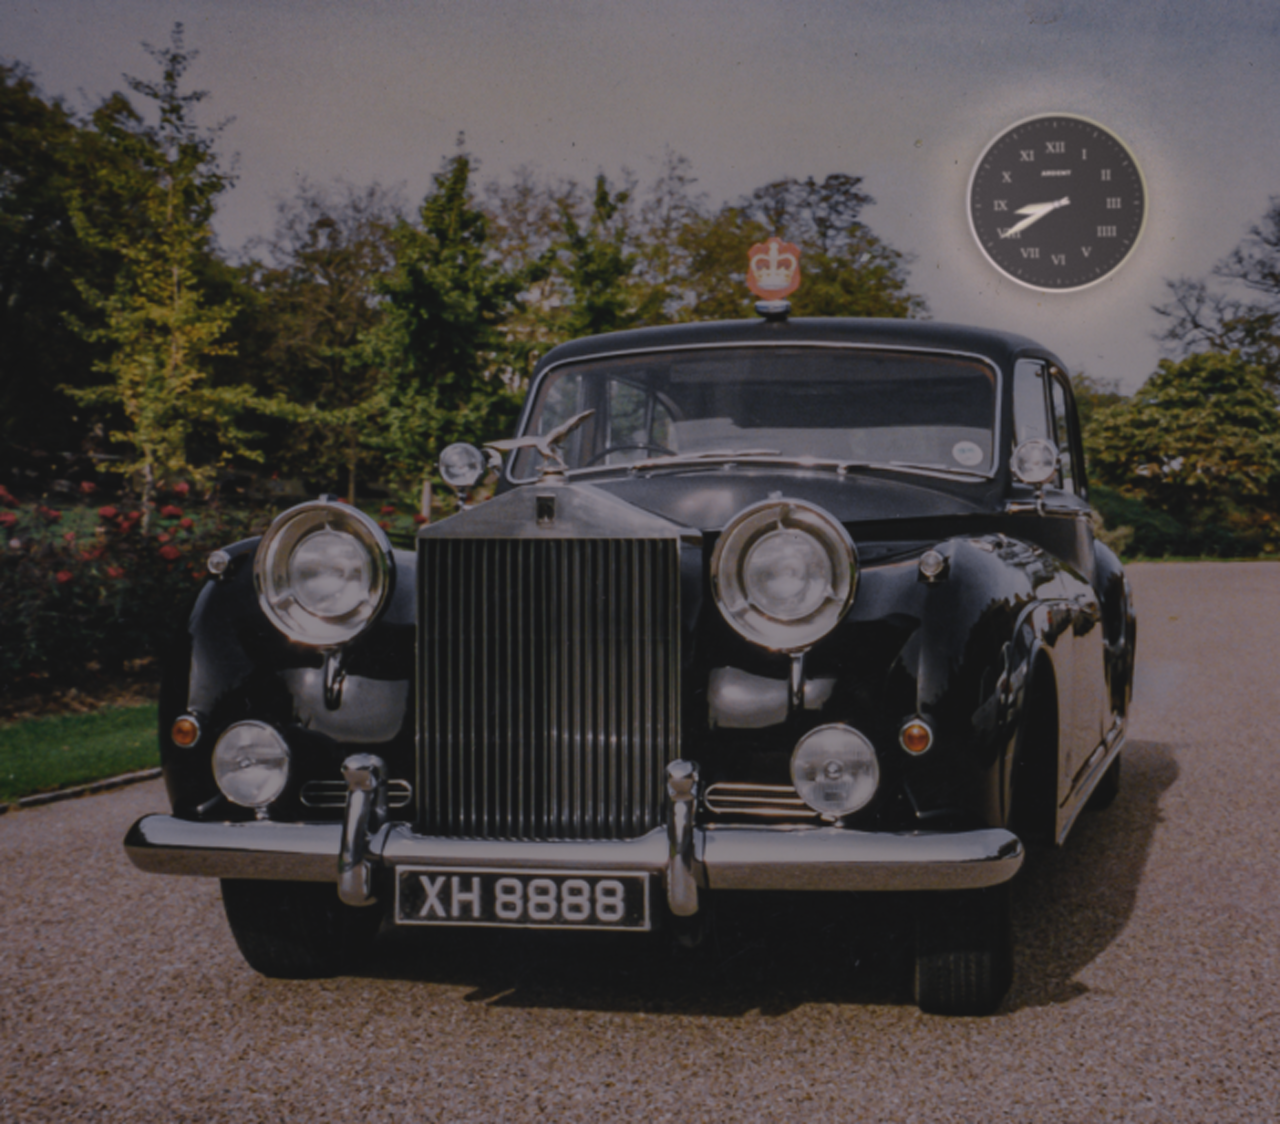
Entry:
8 h 40 min
